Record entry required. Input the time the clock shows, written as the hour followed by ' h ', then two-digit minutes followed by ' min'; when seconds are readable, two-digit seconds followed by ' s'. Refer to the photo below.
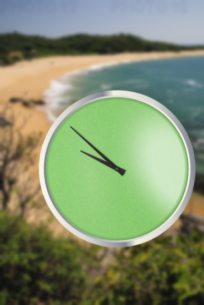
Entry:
9 h 52 min
